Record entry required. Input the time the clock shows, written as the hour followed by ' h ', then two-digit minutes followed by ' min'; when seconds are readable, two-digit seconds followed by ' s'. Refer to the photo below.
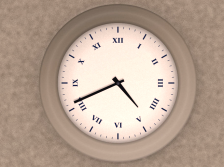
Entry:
4 h 41 min
